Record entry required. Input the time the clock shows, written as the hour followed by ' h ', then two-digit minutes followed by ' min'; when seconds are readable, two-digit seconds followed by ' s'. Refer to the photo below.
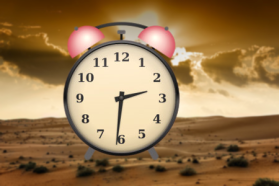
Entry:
2 h 31 min
